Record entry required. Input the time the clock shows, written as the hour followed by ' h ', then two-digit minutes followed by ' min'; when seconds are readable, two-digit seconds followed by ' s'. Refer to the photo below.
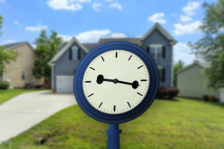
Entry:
9 h 17 min
